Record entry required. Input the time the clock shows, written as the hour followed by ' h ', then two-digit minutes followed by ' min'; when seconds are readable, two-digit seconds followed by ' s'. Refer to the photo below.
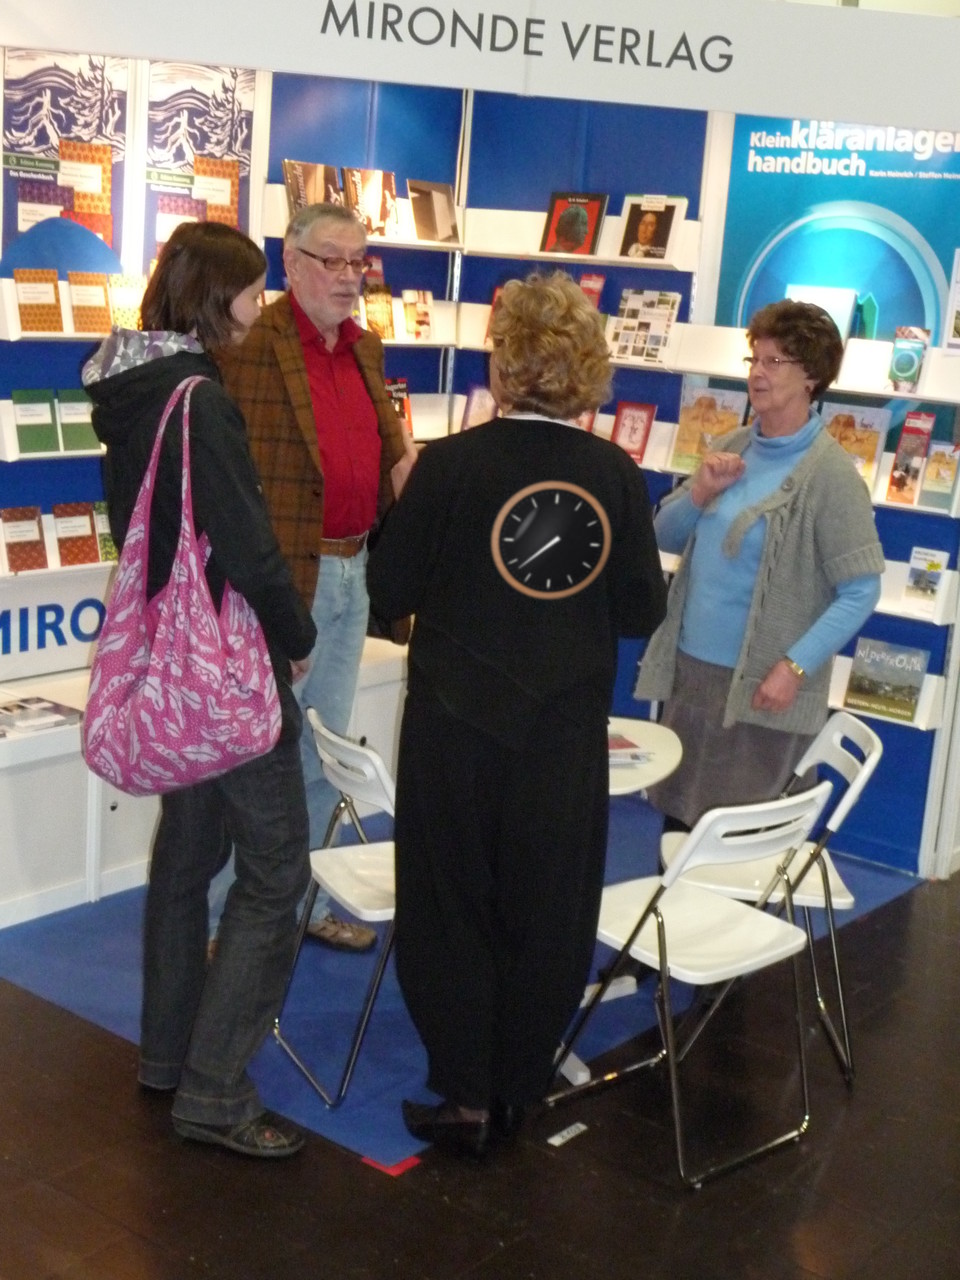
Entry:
7 h 38 min
